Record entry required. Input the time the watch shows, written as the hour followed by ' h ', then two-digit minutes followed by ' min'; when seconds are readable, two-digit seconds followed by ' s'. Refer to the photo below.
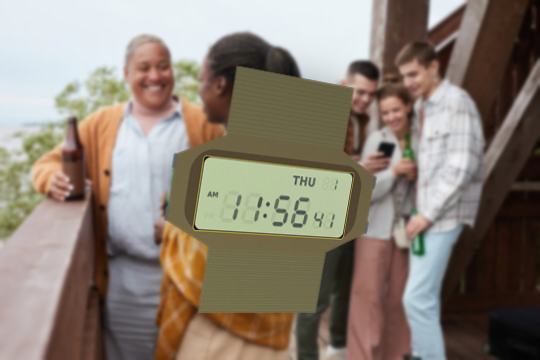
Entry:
11 h 56 min 41 s
